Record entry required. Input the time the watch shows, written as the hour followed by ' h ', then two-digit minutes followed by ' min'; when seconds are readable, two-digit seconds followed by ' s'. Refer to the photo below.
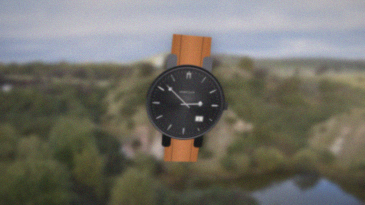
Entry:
2 h 52 min
